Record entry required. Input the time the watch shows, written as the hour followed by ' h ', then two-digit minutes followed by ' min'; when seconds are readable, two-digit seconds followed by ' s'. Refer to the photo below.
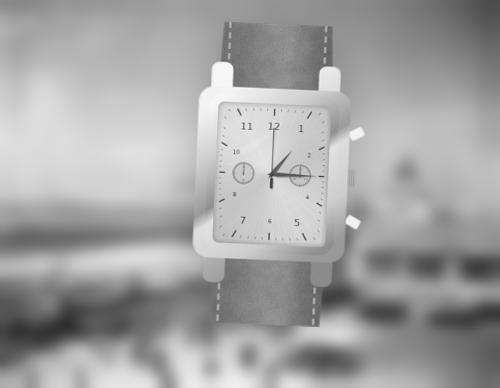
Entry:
1 h 15 min
